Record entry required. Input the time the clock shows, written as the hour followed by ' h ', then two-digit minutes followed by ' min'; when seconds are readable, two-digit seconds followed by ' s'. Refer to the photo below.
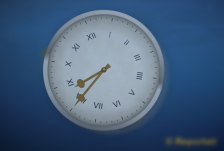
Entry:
8 h 40 min
